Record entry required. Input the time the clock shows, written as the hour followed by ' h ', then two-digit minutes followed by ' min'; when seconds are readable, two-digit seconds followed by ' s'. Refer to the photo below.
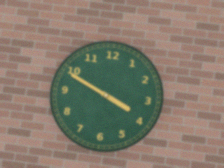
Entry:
3 h 49 min
